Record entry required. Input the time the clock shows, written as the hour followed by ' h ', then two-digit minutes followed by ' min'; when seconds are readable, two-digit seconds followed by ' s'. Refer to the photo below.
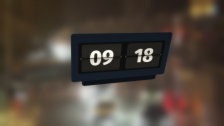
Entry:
9 h 18 min
